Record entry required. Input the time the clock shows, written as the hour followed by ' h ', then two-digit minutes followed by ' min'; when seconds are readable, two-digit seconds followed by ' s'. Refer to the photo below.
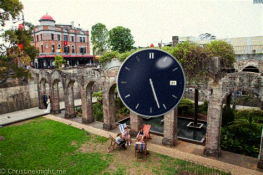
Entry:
5 h 27 min
